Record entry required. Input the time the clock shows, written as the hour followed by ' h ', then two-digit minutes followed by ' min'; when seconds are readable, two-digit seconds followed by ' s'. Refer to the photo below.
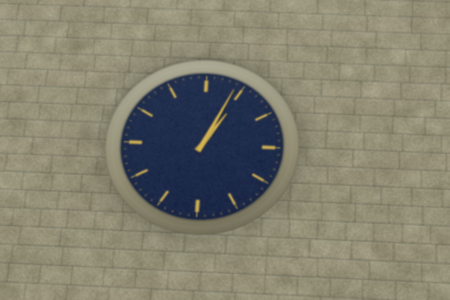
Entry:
1 h 04 min
